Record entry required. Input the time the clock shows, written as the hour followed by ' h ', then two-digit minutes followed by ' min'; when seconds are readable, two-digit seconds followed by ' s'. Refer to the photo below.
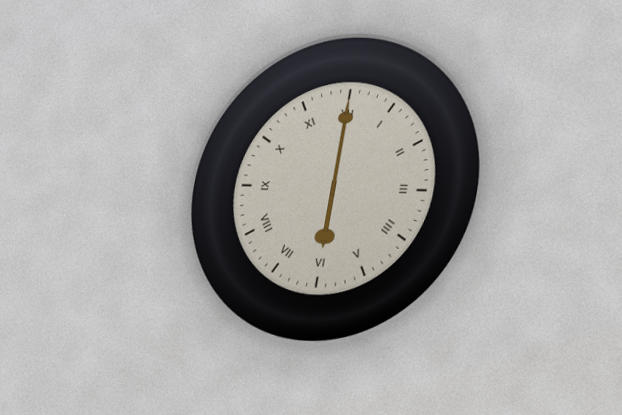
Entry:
6 h 00 min
